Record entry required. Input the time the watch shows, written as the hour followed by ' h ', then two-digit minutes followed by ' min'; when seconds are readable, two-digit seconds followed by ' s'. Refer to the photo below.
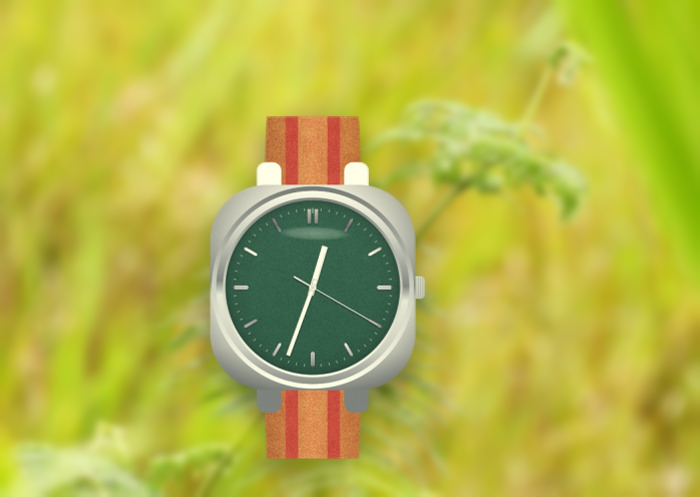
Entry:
12 h 33 min 20 s
